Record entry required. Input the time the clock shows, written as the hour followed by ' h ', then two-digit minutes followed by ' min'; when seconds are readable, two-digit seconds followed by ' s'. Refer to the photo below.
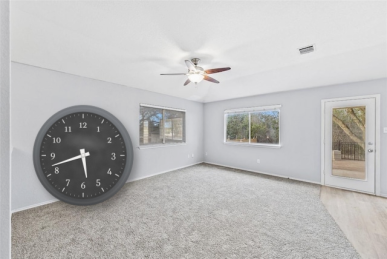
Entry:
5 h 42 min
